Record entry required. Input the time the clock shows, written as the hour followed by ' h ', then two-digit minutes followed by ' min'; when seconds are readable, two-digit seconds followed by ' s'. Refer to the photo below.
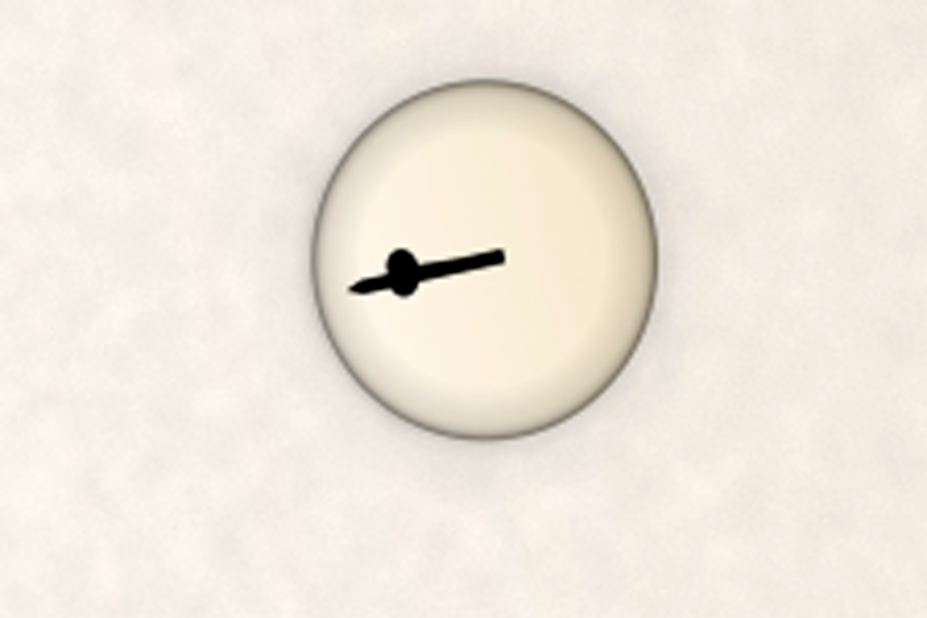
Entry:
8 h 43 min
